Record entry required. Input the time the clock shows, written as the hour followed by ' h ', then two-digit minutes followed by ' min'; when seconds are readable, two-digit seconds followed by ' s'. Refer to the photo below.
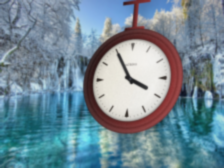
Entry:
3 h 55 min
